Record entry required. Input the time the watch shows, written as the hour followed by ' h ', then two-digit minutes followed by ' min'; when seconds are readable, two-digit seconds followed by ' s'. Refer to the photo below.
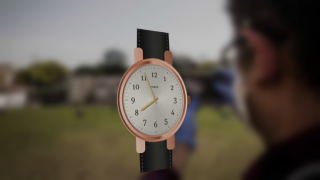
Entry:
7 h 56 min
